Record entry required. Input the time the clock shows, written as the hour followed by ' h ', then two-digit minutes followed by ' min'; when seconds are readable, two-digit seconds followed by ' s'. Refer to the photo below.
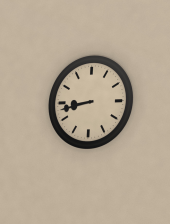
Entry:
8 h 43 min
